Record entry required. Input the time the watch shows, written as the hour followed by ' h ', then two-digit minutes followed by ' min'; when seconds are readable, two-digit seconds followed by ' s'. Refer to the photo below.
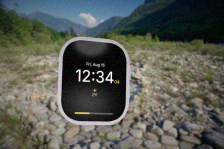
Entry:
12 h 34 min
